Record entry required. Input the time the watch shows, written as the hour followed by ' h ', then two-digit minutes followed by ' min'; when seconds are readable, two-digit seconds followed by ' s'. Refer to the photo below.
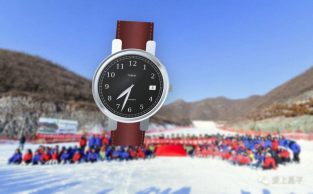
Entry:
7 h 33 min
